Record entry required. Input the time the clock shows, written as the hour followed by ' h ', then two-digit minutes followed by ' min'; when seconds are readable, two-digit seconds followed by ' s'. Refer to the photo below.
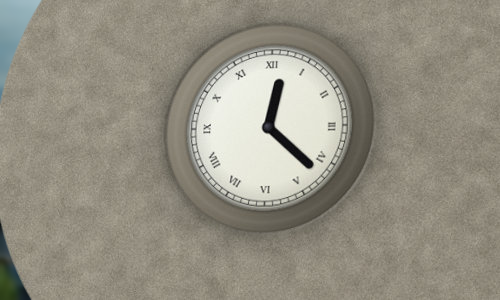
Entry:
12 h 22 min
